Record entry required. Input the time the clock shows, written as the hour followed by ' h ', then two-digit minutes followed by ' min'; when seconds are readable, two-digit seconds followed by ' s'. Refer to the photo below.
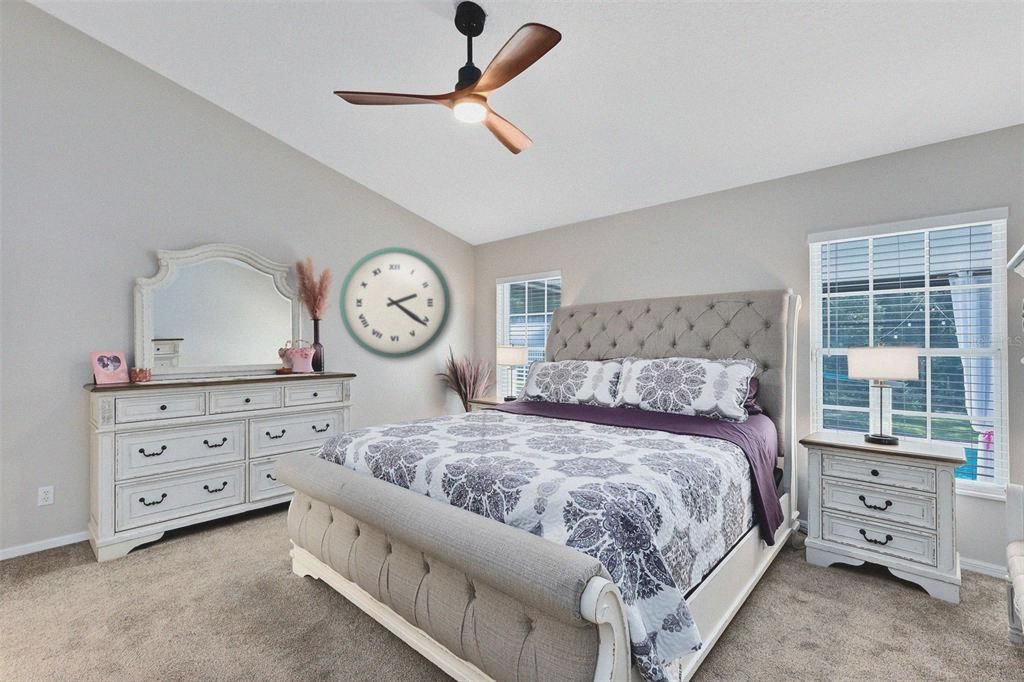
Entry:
2 h 21 min
